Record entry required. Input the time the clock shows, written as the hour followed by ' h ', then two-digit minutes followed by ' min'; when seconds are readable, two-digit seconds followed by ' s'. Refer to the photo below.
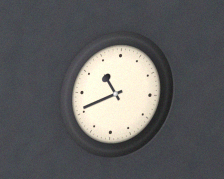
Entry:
10 h 41 min
